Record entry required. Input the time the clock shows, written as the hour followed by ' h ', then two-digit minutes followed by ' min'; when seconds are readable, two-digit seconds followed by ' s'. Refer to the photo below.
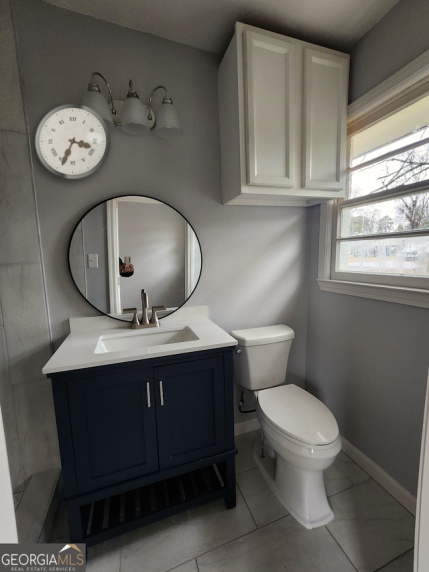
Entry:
3 h 34 min
